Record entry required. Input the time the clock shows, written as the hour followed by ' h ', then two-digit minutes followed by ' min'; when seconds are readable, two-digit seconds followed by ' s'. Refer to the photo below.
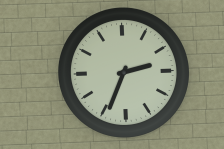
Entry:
2 h 34 min
